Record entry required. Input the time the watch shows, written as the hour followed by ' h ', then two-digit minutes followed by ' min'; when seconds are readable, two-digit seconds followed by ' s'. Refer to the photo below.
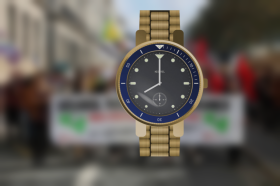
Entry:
8 h 00 min
